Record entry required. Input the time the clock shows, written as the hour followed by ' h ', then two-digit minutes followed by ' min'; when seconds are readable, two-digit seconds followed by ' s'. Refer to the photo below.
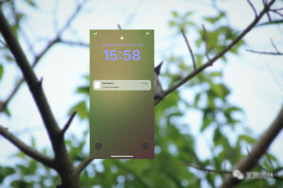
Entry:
15 h 58 min
